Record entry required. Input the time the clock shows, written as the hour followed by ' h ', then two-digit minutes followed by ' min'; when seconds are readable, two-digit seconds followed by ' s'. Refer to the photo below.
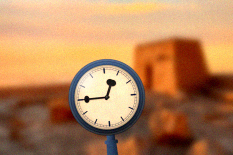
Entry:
12 h 45 min
